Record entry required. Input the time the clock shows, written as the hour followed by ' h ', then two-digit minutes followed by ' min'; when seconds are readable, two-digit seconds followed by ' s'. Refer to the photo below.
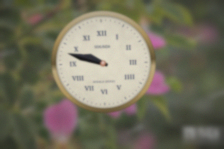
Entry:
9 h 48 min
